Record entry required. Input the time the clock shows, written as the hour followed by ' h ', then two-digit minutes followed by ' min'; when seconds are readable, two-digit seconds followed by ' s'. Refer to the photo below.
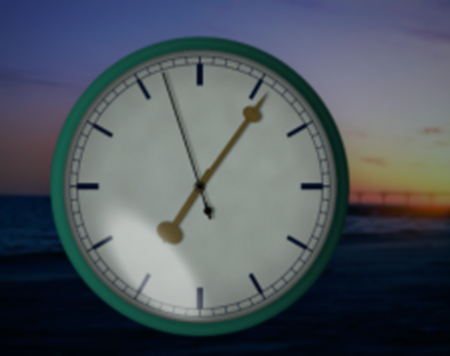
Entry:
7 h 05 min 57 s
